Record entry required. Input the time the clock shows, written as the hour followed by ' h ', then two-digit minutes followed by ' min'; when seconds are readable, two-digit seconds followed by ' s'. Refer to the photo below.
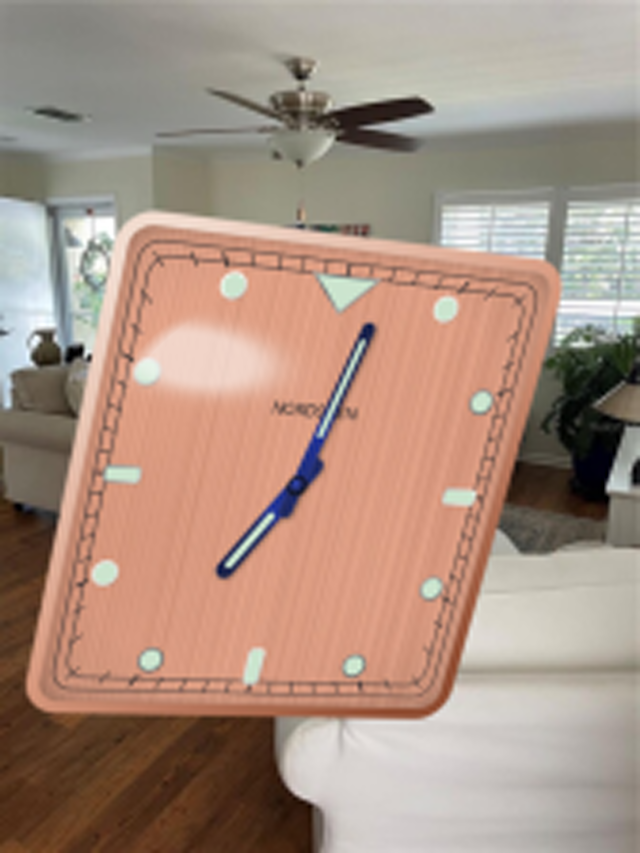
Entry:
7 h 02 min
